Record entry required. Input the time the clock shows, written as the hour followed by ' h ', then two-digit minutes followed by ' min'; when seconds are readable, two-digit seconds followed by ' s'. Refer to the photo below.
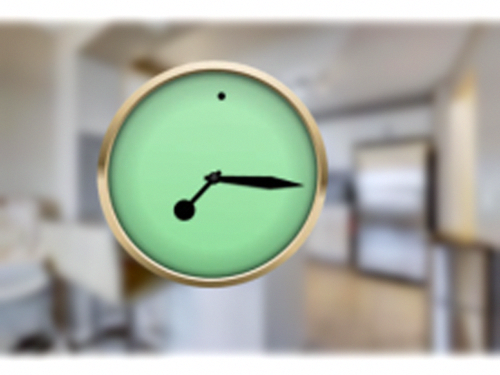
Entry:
7 h 15 min
